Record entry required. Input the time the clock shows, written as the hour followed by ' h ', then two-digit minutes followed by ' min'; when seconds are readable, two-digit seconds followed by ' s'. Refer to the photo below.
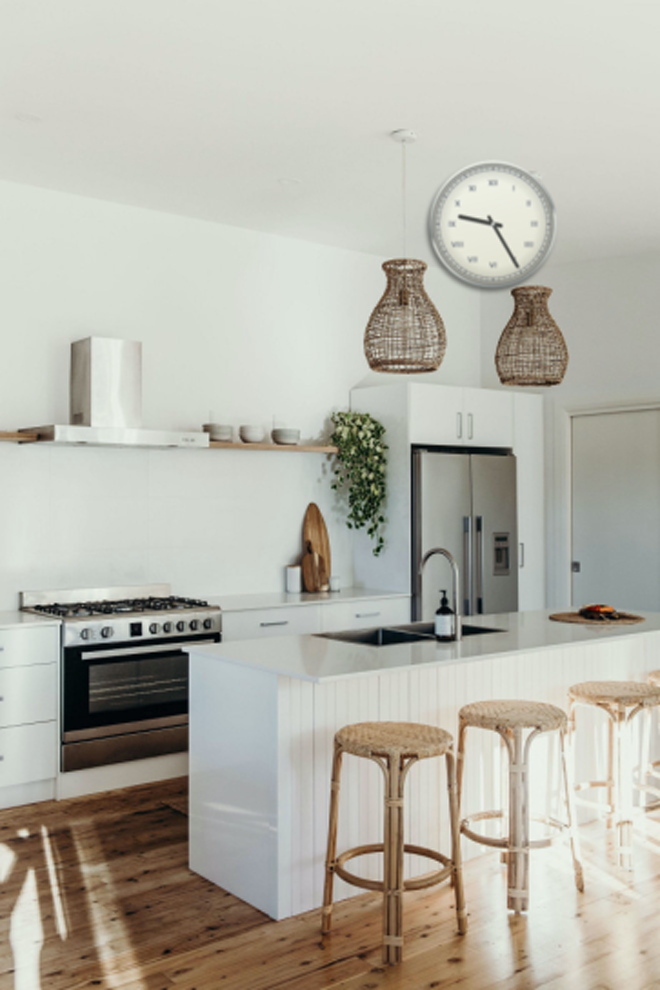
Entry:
9 h 25 min
